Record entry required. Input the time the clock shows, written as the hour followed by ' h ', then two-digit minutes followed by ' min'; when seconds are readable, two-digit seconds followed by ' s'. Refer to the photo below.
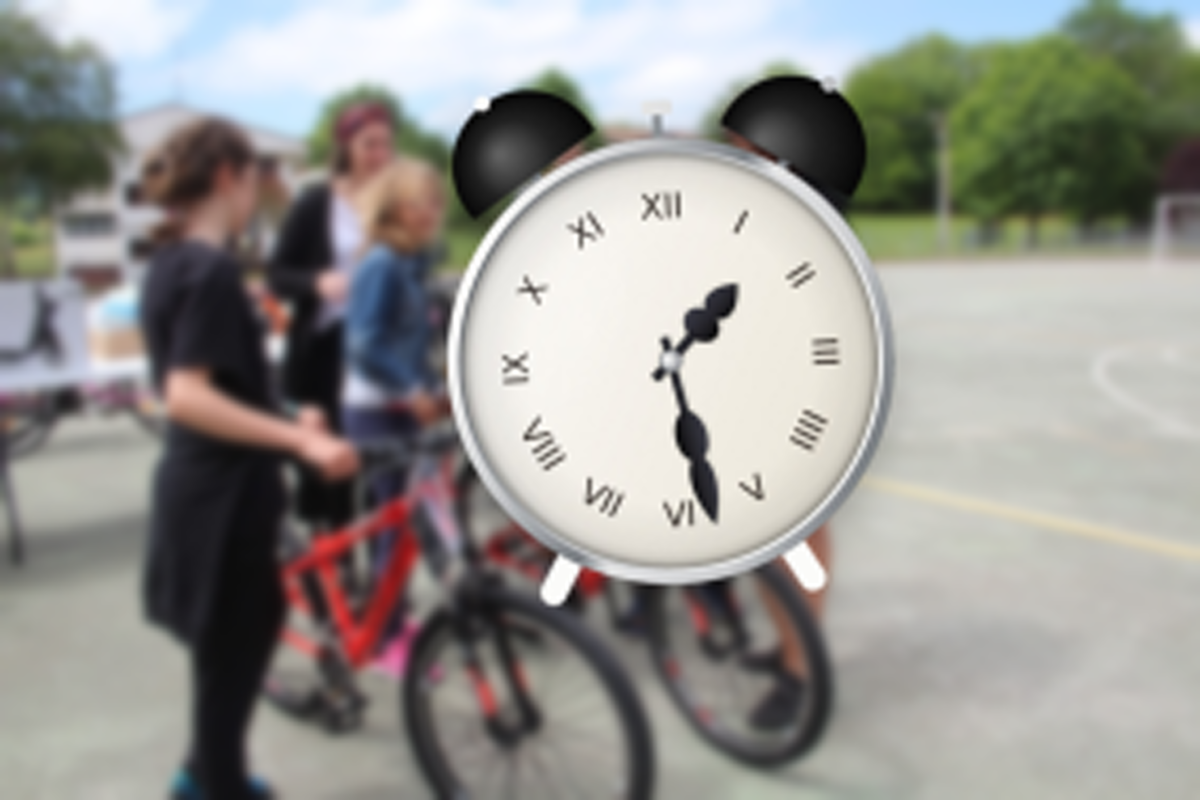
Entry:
1 h 28 min
